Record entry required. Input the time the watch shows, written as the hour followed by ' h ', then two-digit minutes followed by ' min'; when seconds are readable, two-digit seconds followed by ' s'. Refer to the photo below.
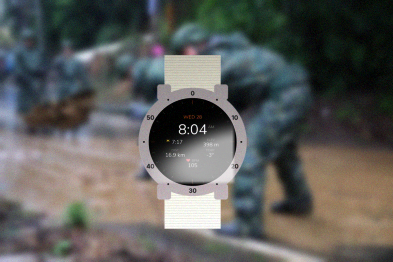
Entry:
8 h 04 min
